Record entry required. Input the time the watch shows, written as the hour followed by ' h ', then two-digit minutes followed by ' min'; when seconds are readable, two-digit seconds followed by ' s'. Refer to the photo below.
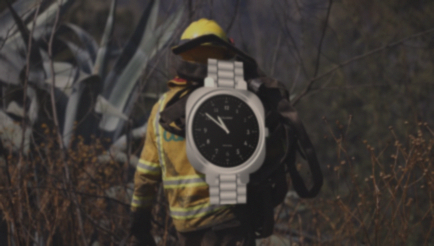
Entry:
10 h 51 min
